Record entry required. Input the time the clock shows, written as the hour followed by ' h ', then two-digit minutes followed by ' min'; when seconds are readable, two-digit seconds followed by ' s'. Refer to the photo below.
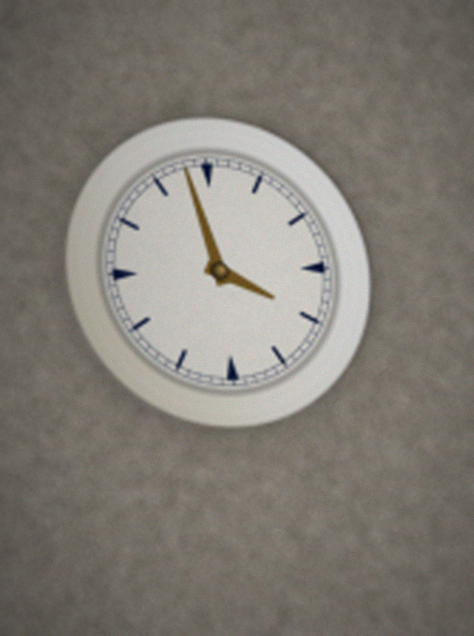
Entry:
3 h 58 min
